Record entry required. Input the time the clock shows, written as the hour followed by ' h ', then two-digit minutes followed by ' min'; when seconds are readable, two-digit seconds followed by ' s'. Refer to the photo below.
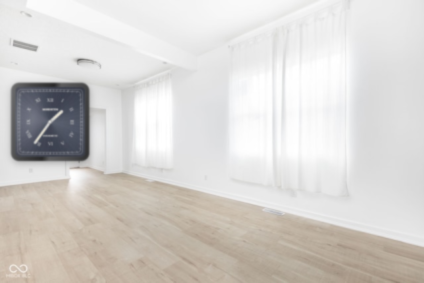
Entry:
1 h 36 min
